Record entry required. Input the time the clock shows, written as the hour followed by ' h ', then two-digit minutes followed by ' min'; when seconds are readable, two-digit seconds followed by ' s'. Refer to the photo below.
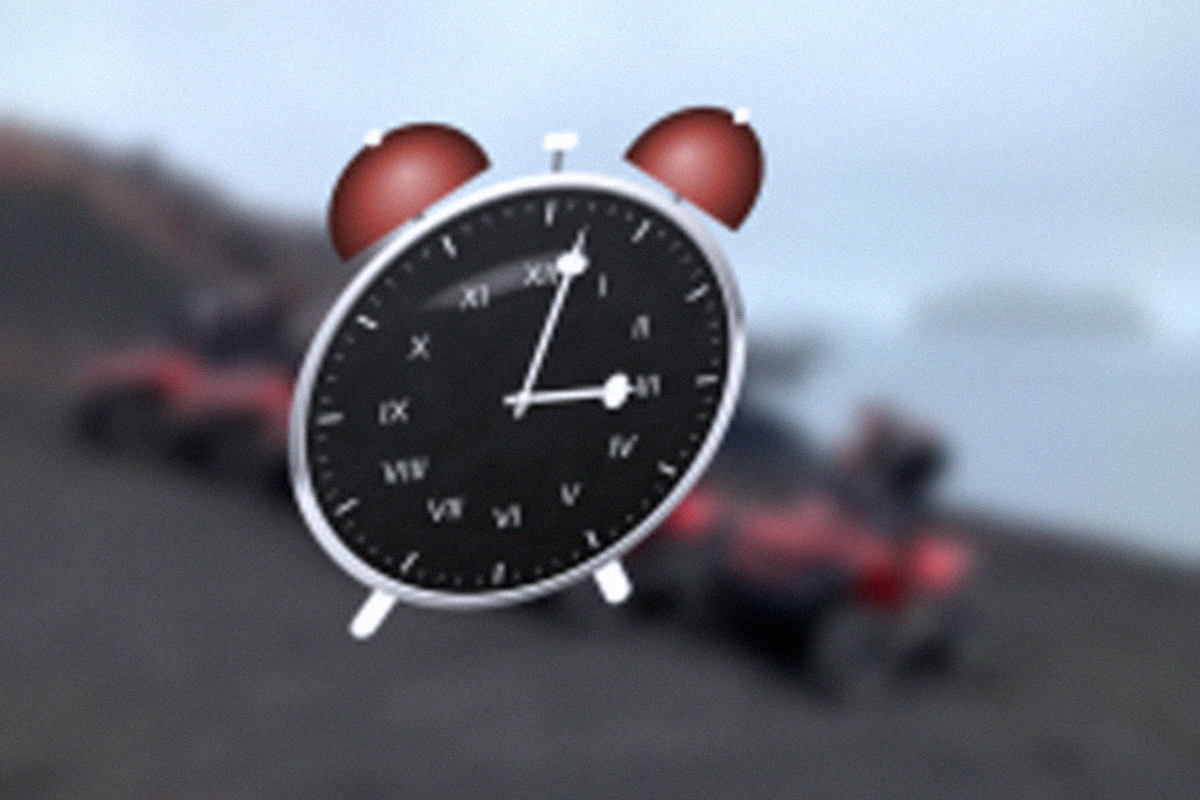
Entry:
3 h 02 min
